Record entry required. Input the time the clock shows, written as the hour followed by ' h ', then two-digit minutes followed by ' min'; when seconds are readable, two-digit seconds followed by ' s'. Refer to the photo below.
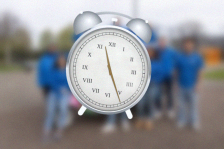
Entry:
11 h 26 min
